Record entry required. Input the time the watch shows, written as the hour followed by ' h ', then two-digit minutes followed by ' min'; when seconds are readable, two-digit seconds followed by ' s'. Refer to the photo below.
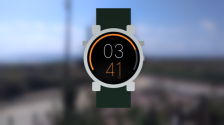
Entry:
3 h 41 min
